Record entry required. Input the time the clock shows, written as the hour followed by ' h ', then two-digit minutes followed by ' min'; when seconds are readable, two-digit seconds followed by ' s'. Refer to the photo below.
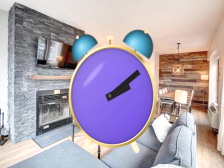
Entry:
2 h 09 min
